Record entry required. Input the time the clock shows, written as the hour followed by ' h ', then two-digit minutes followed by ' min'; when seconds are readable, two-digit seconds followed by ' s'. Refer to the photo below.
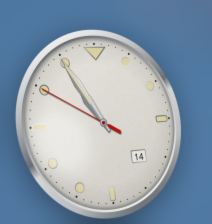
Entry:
10 h 54 min 50 s
